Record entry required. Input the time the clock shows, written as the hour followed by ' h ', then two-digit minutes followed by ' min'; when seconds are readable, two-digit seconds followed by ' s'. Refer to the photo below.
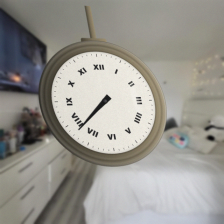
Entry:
7 h 38 min
